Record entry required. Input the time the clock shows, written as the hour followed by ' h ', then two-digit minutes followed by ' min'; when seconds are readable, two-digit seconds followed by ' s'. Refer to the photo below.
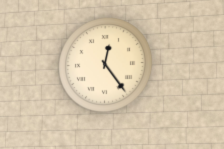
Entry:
12 h 24 min
